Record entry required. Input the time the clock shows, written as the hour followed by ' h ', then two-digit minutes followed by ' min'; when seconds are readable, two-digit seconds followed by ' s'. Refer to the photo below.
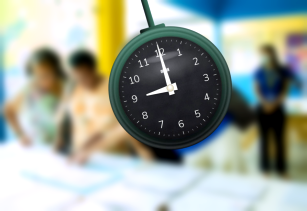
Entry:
9 h 00 min
